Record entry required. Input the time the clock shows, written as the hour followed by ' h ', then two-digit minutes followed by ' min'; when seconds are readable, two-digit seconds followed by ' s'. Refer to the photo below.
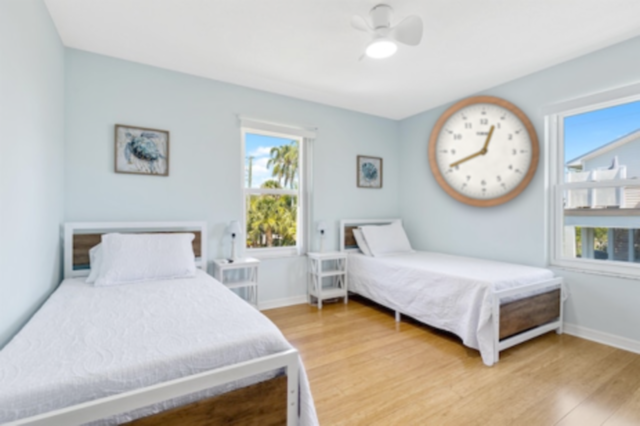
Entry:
12 h 41 min
